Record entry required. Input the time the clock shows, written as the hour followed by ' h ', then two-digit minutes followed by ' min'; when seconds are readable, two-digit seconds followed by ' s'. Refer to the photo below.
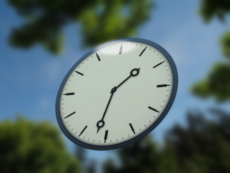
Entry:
1 h 32 min
